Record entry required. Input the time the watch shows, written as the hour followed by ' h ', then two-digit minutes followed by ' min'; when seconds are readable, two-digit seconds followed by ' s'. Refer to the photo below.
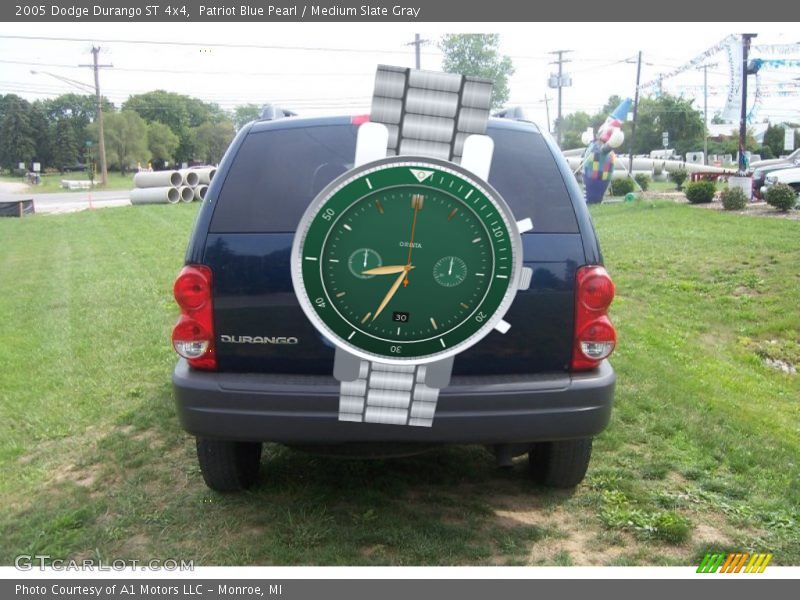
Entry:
8 h 34 min
